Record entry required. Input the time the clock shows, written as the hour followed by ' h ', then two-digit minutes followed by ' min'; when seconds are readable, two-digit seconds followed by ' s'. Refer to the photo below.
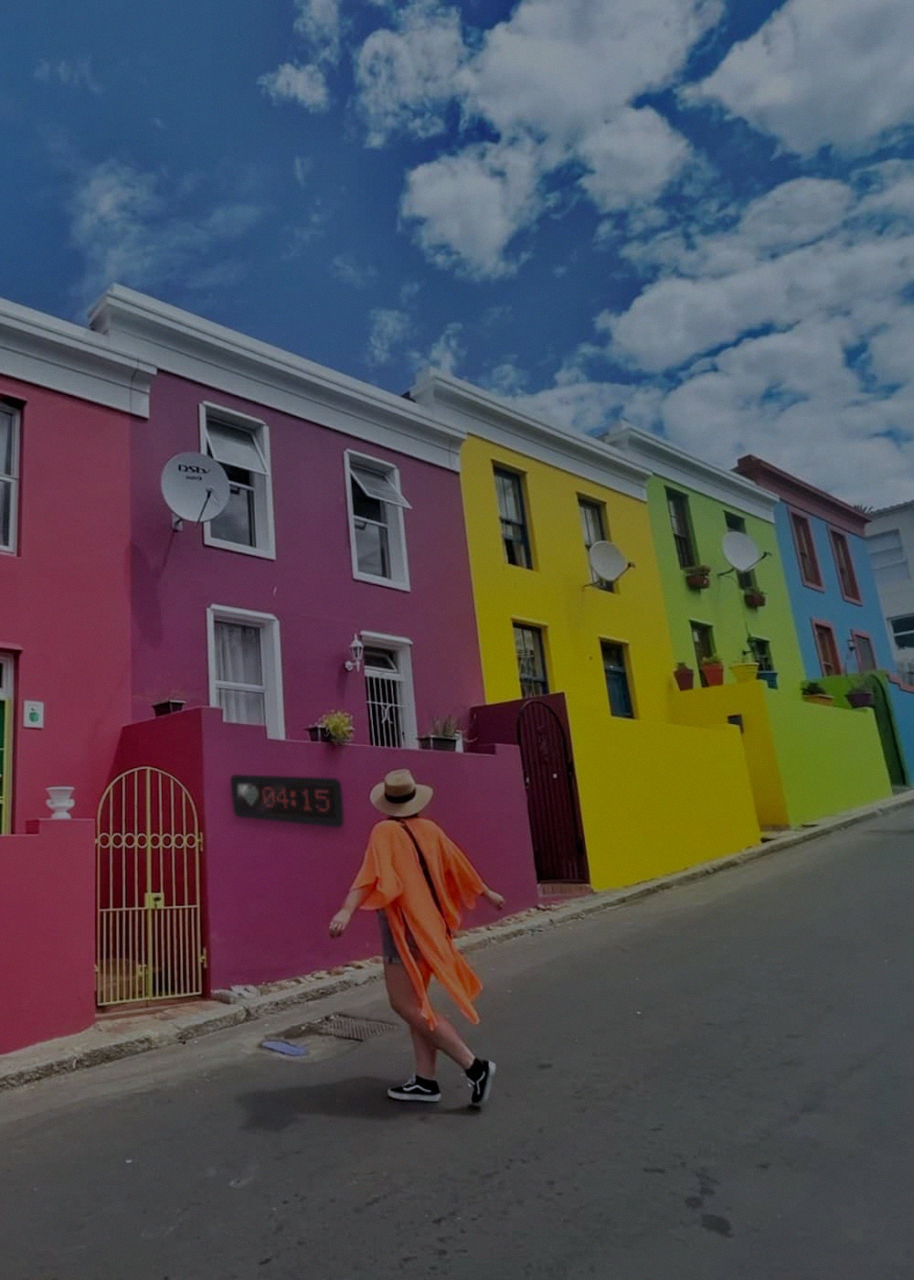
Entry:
4 h 15 min
